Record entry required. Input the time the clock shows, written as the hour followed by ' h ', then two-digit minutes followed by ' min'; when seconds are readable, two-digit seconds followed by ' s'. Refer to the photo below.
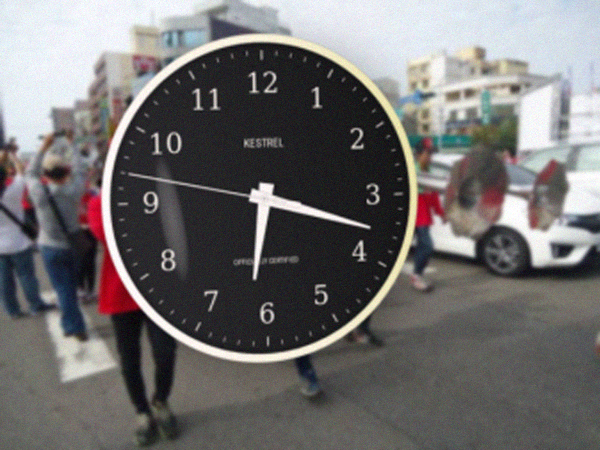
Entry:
6 h 17 min 47 s
